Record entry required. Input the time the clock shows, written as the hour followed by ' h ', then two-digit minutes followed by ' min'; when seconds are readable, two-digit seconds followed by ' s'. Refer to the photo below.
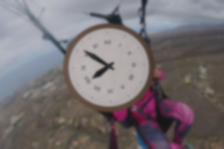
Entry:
7 h 51 min
